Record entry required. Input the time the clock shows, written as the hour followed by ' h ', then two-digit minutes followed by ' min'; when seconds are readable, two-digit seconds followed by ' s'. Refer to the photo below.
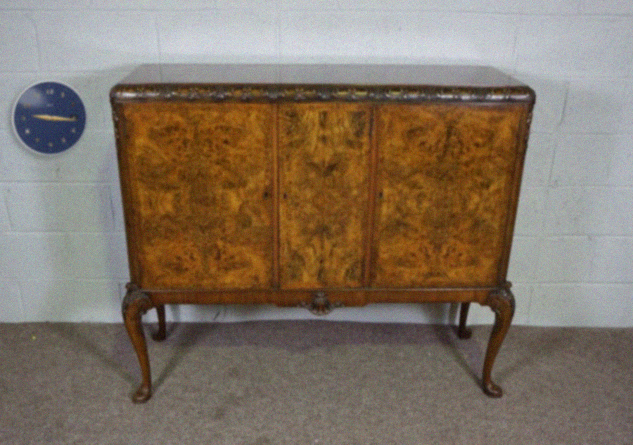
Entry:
9 h 16 min
